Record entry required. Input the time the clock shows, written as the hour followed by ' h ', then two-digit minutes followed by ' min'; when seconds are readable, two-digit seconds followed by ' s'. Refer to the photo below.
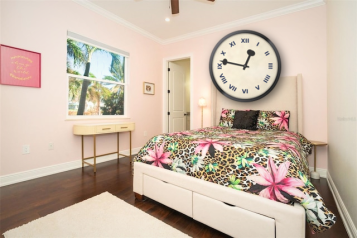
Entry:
12 h 47 min
